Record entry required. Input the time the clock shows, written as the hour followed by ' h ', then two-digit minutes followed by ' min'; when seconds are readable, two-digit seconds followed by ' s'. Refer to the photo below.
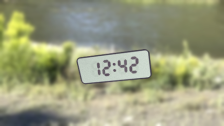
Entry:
12 h 42 min
